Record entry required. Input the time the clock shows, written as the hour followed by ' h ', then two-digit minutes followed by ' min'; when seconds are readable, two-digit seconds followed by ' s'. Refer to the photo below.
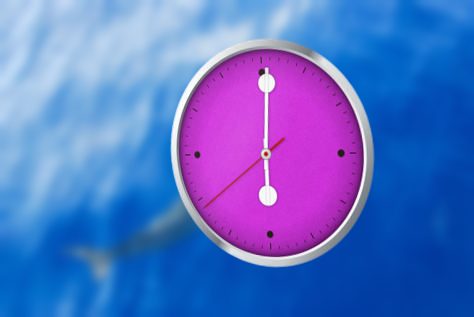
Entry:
6 h 00 min 39 s
